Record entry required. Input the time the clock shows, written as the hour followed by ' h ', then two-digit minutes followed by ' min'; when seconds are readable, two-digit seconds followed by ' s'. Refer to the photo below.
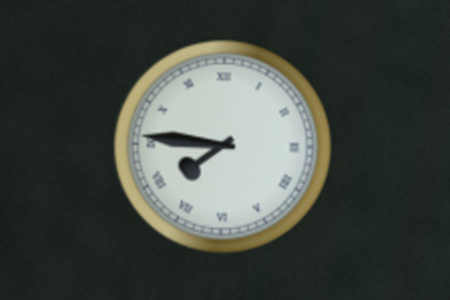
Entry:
7 h 46 min
